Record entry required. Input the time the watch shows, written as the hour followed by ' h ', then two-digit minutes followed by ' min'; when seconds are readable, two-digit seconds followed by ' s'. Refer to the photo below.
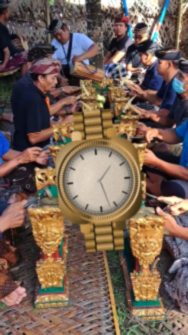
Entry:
1 h 27 min
